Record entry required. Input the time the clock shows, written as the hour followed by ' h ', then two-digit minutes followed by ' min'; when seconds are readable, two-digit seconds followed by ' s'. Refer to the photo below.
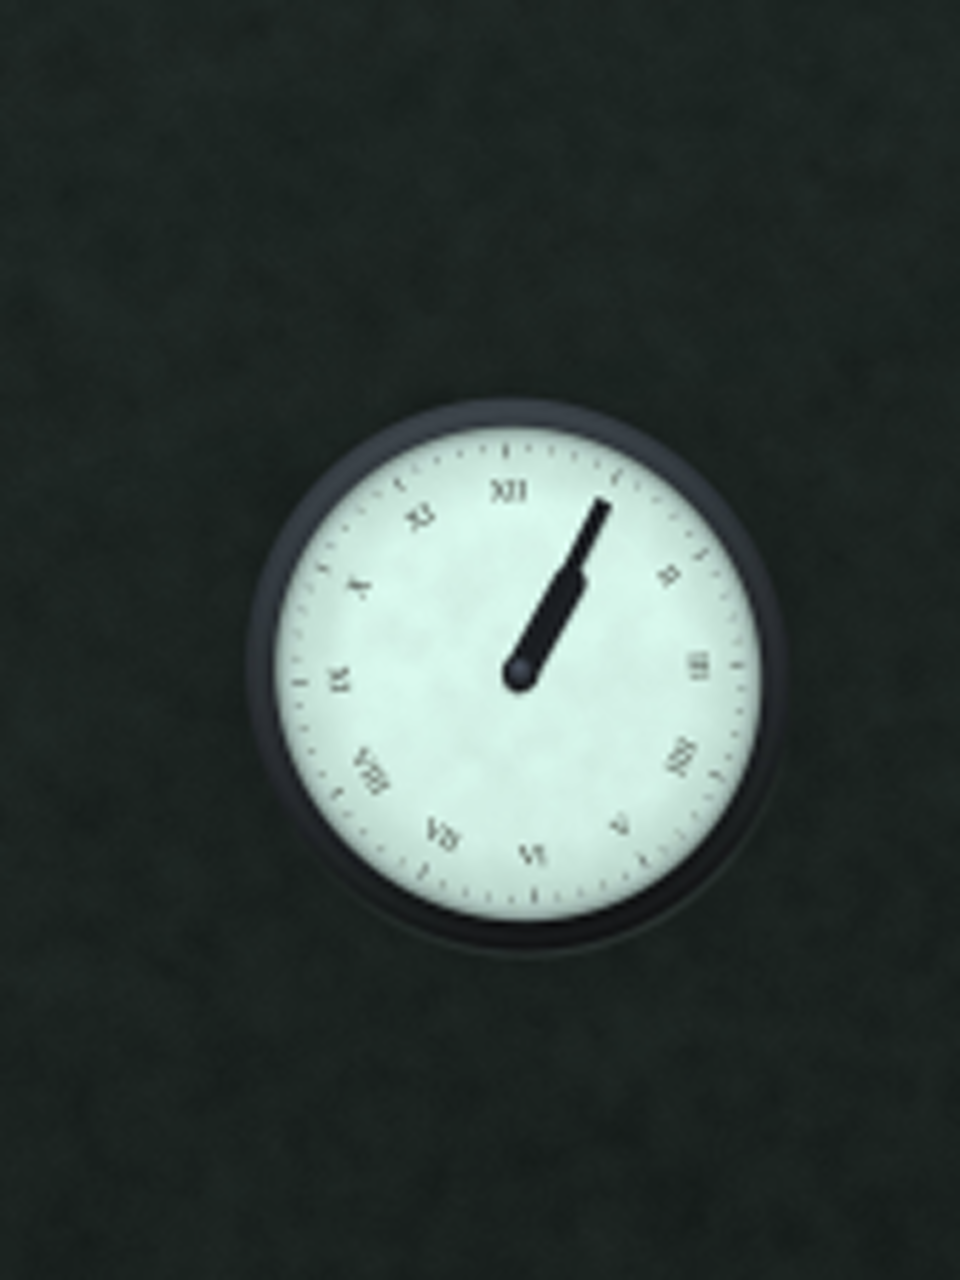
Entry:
1 h 05 min
